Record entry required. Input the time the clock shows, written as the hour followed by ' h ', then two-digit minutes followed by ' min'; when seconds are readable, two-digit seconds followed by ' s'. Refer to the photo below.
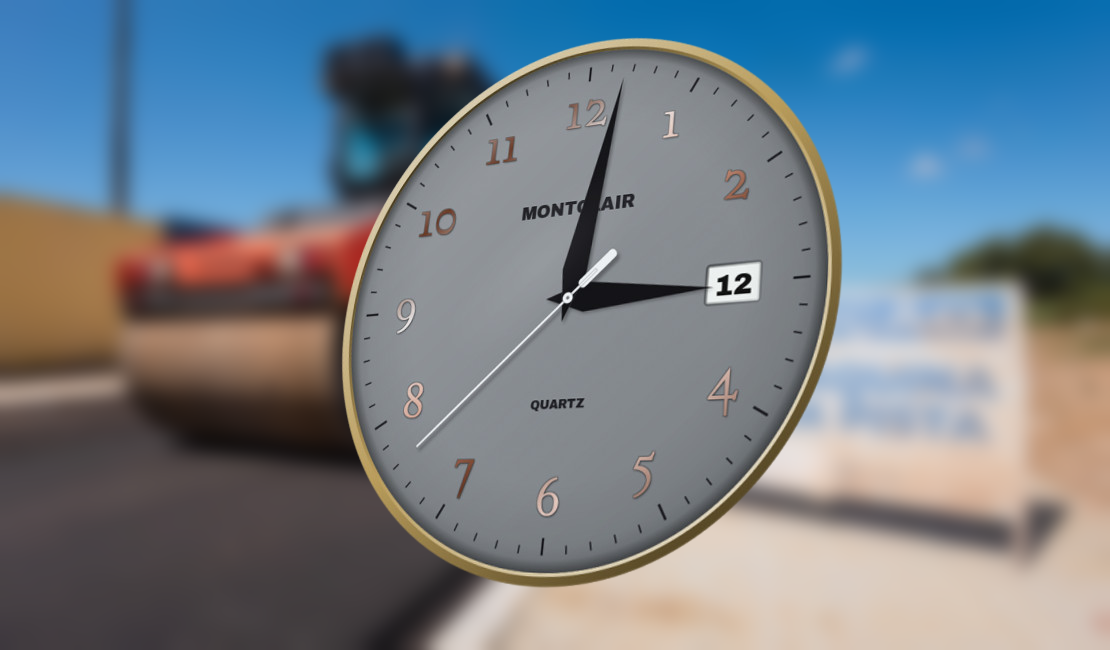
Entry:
3 h 01 min 38 s
